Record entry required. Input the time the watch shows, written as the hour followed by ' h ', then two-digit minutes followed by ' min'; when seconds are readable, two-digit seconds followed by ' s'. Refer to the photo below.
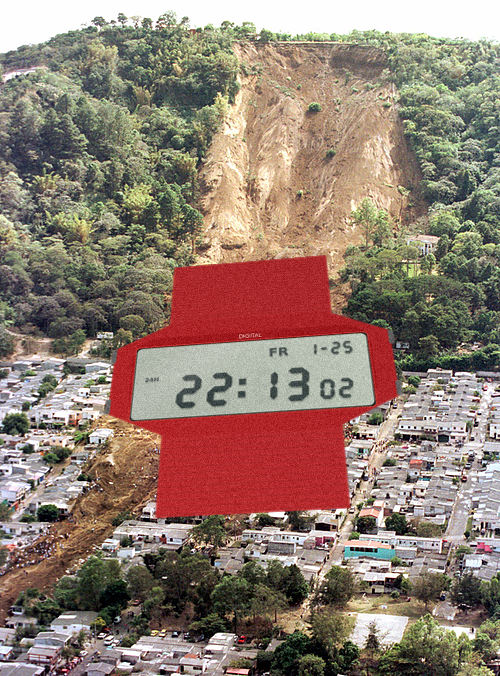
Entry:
22 h 13 min 02 s
